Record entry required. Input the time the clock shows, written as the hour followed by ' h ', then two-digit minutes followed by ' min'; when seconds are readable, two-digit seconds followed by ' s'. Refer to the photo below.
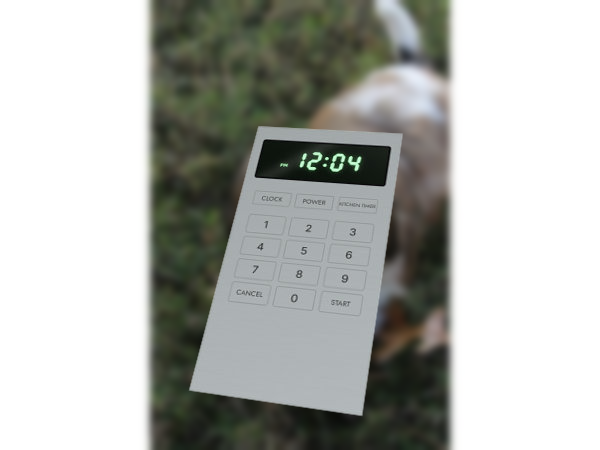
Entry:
12 h 04 min
